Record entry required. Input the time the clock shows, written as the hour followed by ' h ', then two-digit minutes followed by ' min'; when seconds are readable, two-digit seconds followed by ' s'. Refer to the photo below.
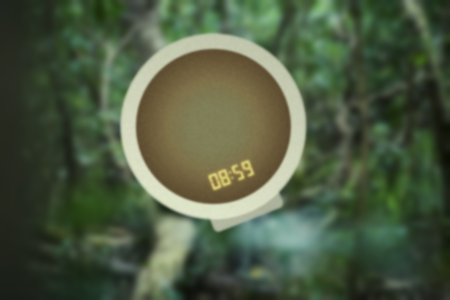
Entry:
8 h 59 min
